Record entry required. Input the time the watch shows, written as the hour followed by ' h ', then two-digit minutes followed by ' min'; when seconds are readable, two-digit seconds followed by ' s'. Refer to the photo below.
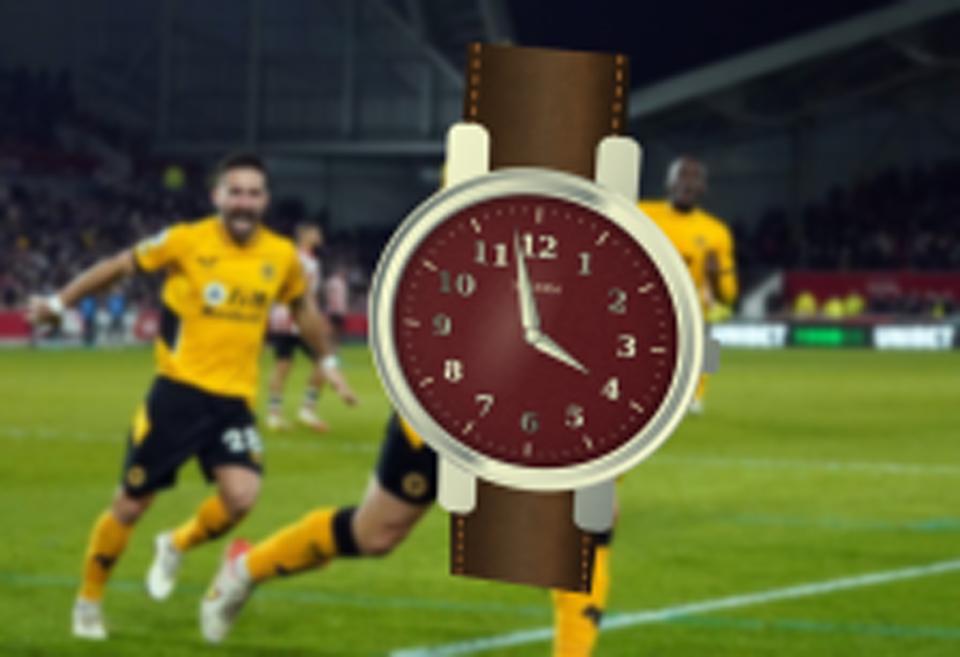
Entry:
3 h 58 min
